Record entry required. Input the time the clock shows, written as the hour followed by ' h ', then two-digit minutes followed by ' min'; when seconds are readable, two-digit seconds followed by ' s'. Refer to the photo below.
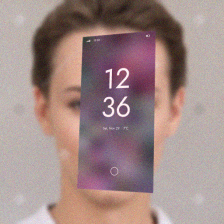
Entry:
12 h 36 min
